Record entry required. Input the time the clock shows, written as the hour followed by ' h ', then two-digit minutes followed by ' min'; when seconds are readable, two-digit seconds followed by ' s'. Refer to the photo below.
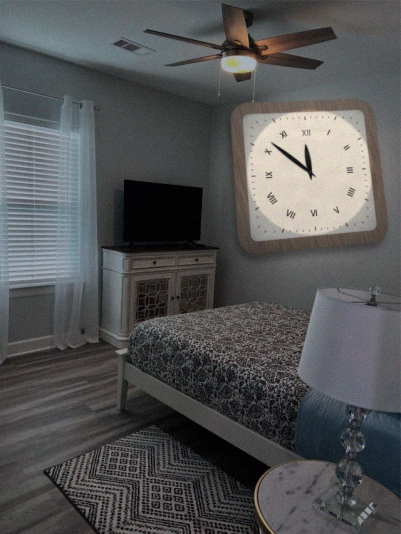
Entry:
11 h 52 min
